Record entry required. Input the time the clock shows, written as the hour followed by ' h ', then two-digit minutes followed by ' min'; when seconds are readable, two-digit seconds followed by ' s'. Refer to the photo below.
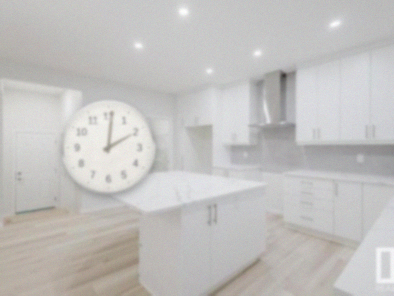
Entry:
2 h 01 min
